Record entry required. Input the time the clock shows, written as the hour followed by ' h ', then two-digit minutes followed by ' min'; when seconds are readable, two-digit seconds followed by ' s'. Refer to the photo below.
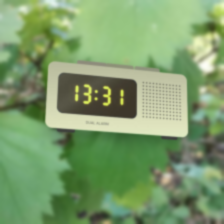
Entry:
13 h 31 min
